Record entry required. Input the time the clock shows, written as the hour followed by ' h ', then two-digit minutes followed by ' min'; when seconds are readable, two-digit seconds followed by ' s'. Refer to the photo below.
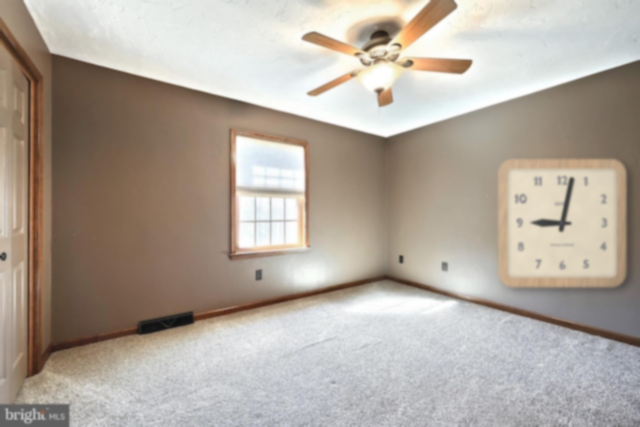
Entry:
9 h 02 min
